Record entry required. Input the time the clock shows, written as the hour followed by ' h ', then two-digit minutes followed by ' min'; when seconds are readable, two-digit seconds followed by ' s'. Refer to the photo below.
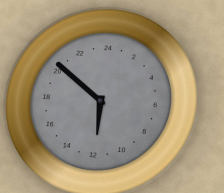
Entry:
11 h 51 min
